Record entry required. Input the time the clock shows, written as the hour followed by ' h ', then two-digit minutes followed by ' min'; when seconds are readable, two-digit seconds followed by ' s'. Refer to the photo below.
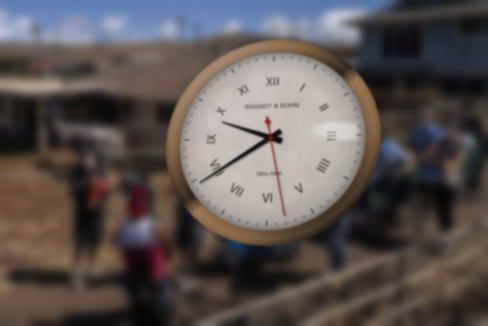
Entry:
9 h 39 min 28 s
